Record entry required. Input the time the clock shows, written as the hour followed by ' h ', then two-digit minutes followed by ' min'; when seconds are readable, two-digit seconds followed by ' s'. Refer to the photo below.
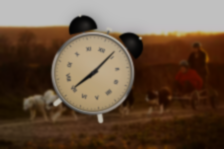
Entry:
7 h 04 min
